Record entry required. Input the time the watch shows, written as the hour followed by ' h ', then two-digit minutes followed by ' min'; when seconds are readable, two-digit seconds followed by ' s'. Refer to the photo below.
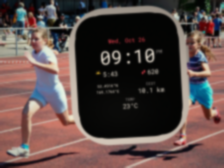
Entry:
9 h 10 min
